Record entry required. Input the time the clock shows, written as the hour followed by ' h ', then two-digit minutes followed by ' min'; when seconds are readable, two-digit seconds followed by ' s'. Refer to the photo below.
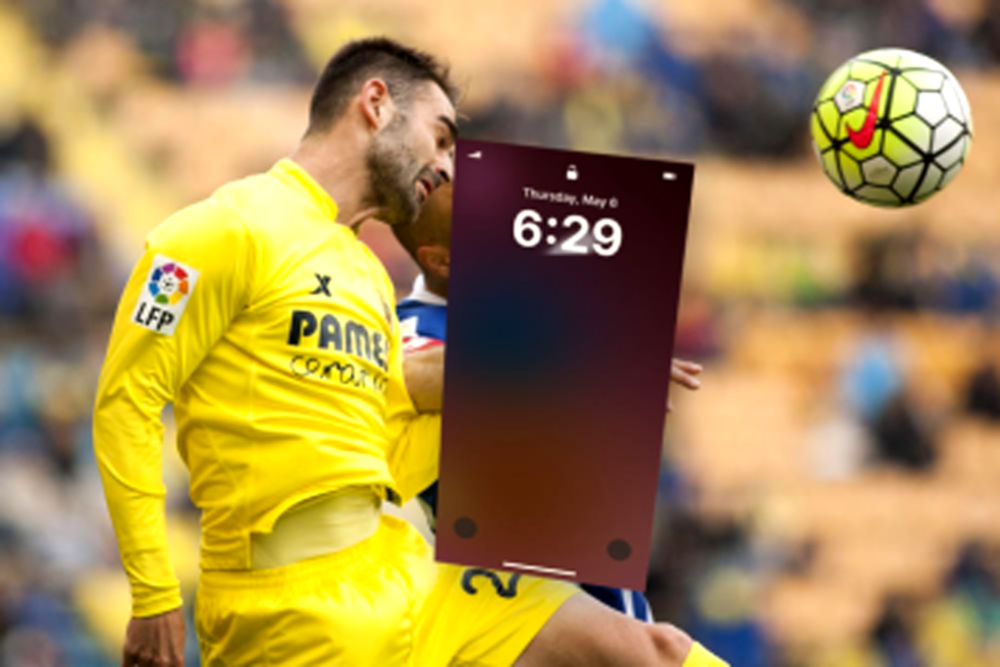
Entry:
6 h 29 min
